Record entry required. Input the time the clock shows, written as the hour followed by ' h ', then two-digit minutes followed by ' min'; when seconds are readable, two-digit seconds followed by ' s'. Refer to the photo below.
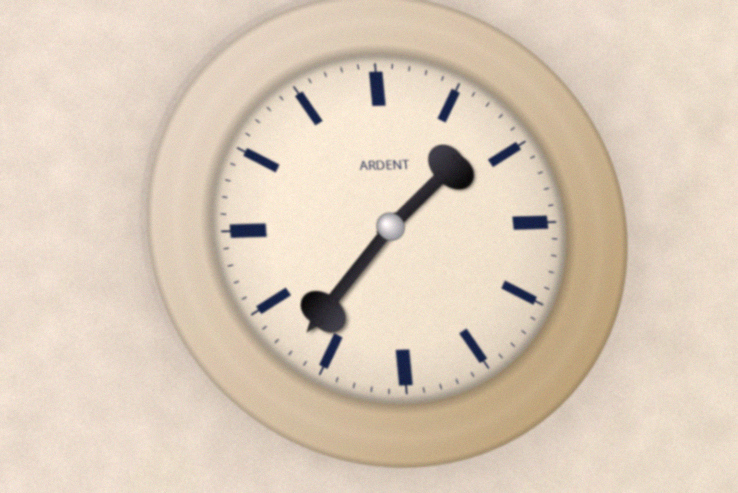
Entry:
1 h 37 min
